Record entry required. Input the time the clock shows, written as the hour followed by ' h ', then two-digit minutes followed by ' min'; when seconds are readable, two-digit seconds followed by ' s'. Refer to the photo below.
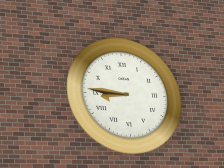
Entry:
8 h 46 min
